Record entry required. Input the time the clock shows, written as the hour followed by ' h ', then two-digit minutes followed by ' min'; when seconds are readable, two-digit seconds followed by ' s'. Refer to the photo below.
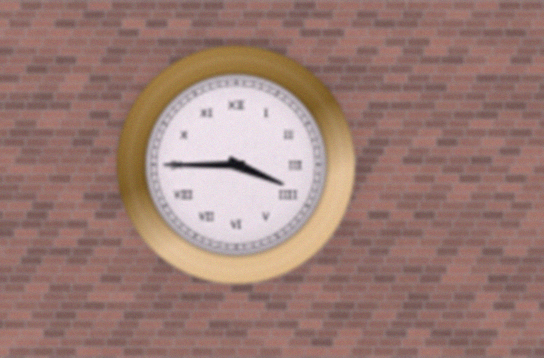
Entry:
3 h 45 min
